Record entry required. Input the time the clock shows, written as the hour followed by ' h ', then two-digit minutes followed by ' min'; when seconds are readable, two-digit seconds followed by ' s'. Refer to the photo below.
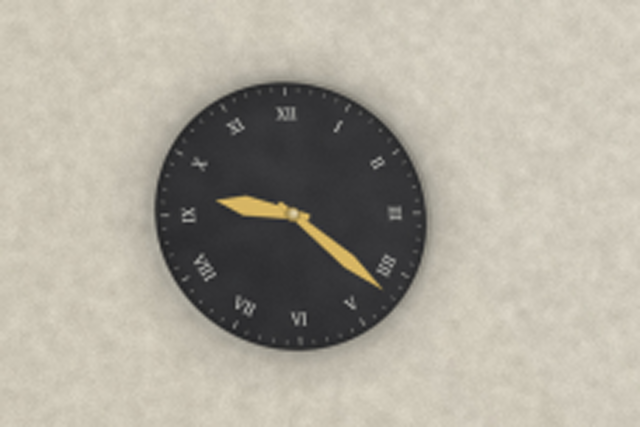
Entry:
9 h 22 min
